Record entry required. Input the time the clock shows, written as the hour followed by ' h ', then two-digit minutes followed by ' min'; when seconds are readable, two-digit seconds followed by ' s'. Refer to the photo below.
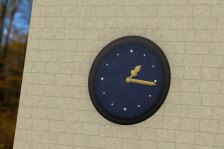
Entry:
1 h 16 min
